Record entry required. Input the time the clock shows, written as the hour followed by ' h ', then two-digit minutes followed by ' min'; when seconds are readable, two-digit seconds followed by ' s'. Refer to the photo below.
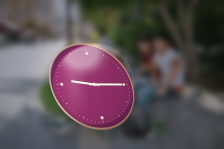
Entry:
9 h 15 min
